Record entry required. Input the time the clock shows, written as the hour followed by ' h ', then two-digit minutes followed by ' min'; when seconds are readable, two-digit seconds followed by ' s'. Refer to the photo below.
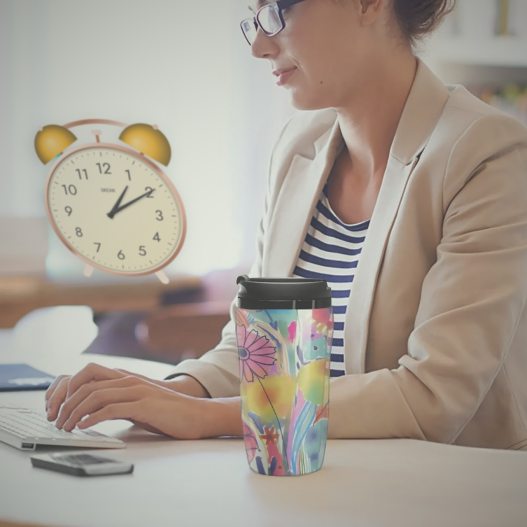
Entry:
1 h 10 min
